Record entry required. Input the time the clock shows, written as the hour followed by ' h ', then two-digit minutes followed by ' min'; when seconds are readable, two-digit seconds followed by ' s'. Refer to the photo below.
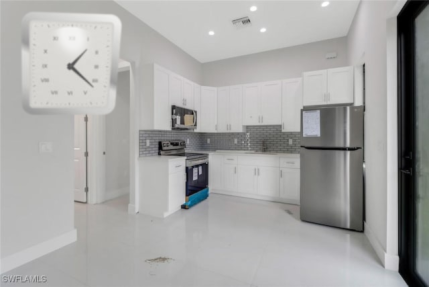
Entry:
1 h 22 min
